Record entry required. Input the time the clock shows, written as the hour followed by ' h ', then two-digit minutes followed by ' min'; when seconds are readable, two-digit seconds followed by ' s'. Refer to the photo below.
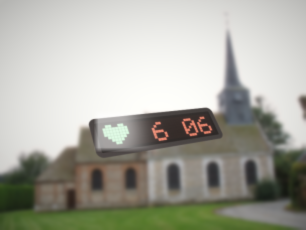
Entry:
6 h 06 min
